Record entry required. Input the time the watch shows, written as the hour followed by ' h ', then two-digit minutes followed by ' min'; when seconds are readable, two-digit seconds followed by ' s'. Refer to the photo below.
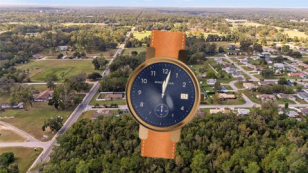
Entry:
12 h 02 min
